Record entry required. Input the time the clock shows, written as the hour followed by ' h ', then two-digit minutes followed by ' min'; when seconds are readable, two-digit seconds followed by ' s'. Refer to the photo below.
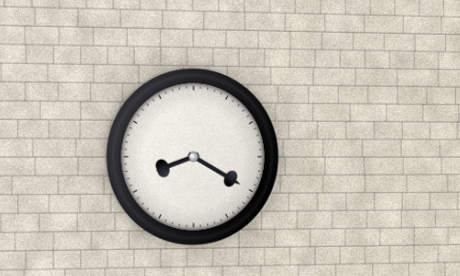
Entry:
8 h 20 min
